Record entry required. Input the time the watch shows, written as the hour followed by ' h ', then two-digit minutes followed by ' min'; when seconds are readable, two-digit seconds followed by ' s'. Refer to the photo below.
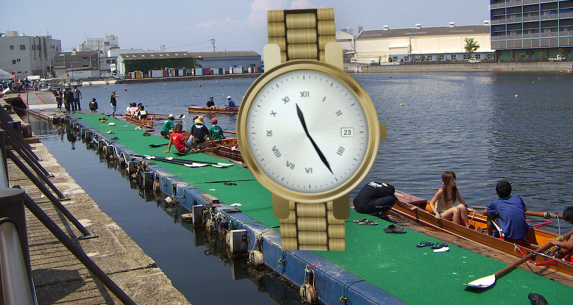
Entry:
11 h 25 min
